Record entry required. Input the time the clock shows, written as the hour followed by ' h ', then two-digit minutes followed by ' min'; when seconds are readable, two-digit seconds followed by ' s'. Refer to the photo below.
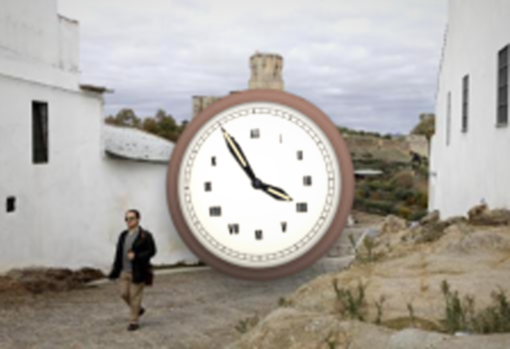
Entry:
3 h 55 min
